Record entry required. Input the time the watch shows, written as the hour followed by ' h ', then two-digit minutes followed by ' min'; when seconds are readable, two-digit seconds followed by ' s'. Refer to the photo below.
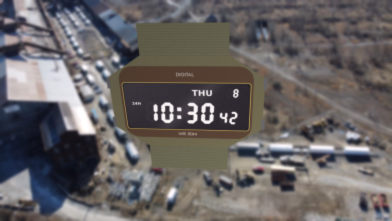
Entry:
10 h 30 min 42 s
